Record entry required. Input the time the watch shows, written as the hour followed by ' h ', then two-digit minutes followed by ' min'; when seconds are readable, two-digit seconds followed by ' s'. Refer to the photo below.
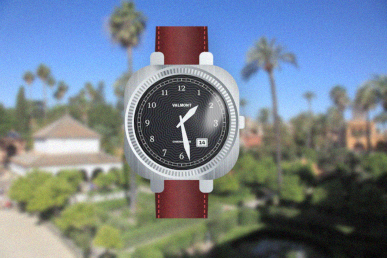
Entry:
1 h 28 min
